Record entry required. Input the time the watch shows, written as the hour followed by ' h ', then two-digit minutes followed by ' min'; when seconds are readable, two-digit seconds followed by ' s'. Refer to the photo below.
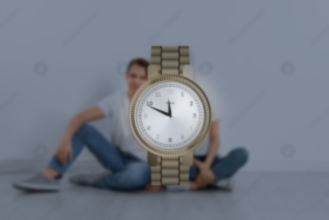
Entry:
11 h 49 min
